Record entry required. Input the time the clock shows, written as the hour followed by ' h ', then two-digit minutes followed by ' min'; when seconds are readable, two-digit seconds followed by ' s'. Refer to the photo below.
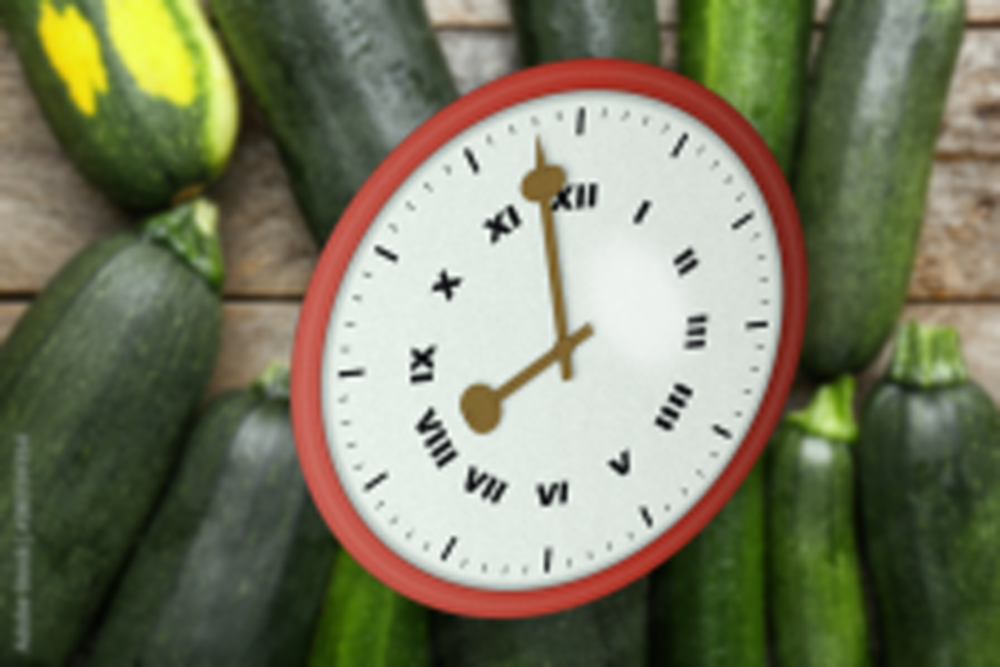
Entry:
7 h 58 min
